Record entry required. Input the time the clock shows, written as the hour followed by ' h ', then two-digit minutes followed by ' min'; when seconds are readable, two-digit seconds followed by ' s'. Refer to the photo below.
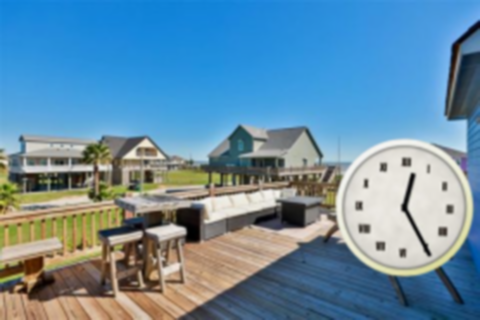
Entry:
12 h 25 min
